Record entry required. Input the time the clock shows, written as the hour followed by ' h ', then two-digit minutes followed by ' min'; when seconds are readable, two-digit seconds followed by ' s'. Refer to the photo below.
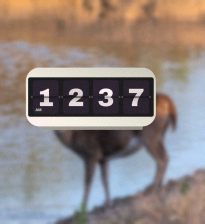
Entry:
12 h 37 min
